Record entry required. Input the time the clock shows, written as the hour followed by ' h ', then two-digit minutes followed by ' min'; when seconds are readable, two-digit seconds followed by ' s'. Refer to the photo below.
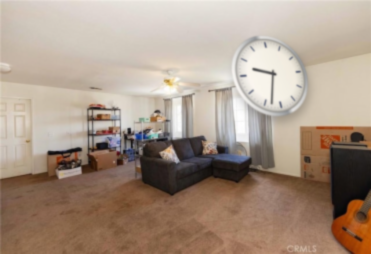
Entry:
9 h 33 min
